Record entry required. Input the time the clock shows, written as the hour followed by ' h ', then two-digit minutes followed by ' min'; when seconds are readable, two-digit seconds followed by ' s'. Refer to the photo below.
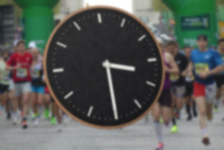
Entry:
3 h 30 min
